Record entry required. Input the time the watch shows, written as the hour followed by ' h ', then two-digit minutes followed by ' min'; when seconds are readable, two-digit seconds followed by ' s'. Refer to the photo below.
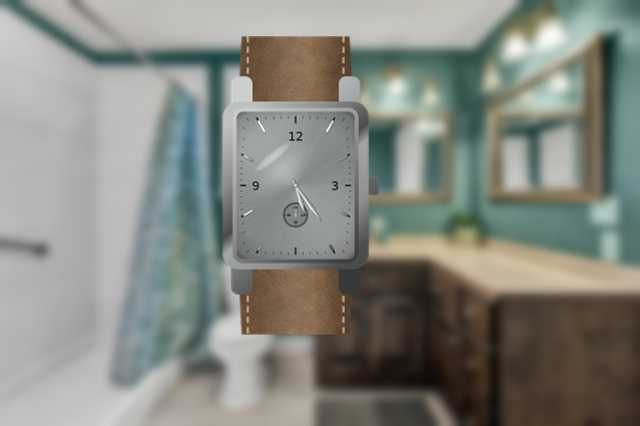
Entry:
5 h 24 min
